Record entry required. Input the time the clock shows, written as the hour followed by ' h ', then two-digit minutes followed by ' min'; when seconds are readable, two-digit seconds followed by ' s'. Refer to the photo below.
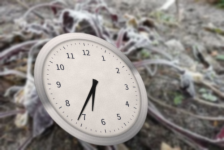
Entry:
6 h 36 min
